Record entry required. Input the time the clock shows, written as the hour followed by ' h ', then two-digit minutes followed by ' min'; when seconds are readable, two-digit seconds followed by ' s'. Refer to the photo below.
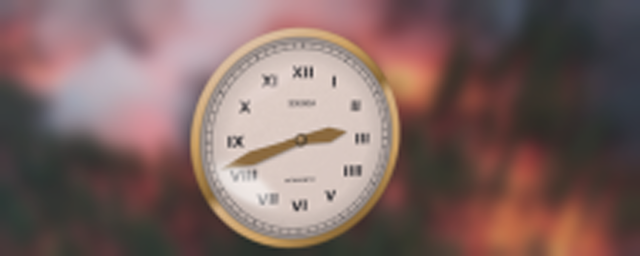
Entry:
2 h 42 min
